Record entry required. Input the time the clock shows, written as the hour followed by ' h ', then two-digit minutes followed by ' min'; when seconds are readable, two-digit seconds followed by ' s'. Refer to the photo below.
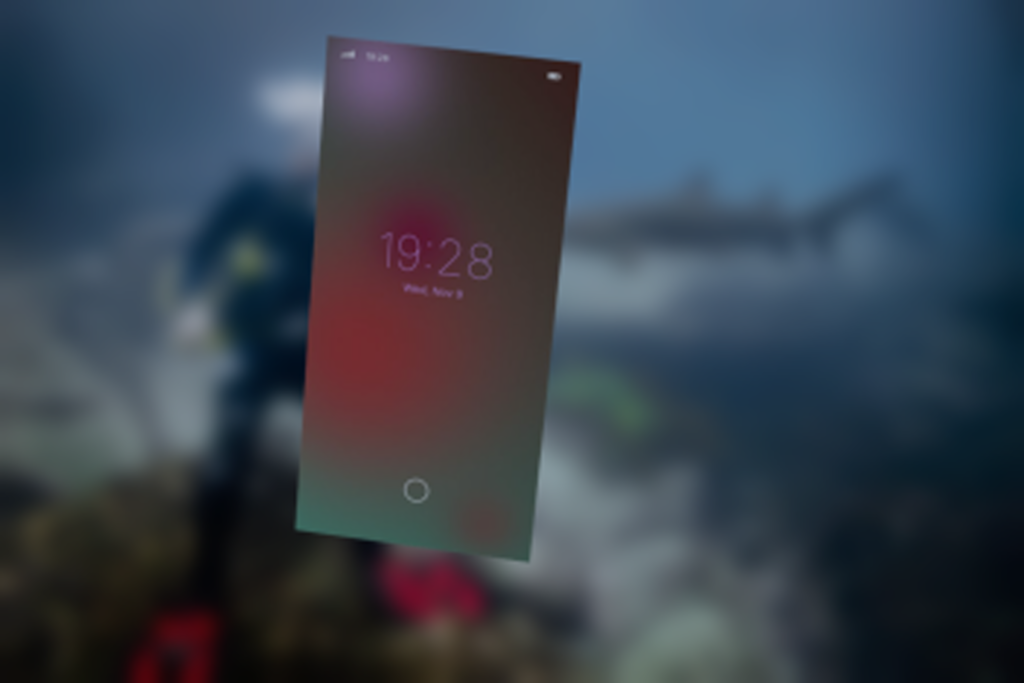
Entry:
19 h 28 min
